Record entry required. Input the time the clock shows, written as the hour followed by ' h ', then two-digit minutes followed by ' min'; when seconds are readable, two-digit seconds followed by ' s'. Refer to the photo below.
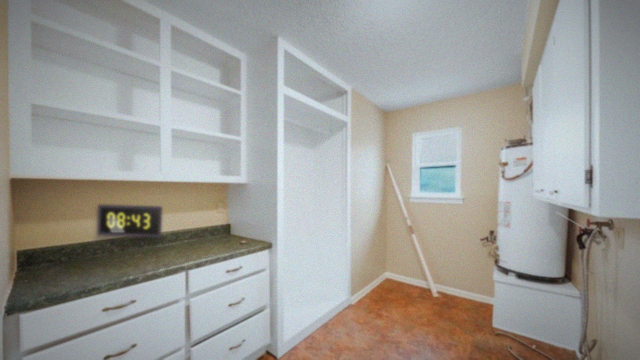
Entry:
8 h 43 min
